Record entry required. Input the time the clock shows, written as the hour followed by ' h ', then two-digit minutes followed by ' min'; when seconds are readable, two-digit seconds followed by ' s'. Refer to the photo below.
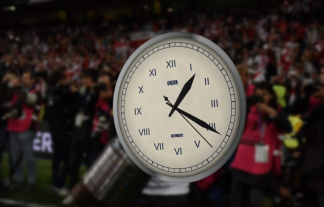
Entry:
1 h 20 min 23 s
